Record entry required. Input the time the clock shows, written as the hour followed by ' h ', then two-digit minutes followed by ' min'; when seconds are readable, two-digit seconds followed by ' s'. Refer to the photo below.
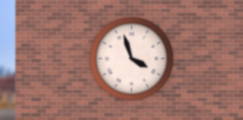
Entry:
3 h 57 min
